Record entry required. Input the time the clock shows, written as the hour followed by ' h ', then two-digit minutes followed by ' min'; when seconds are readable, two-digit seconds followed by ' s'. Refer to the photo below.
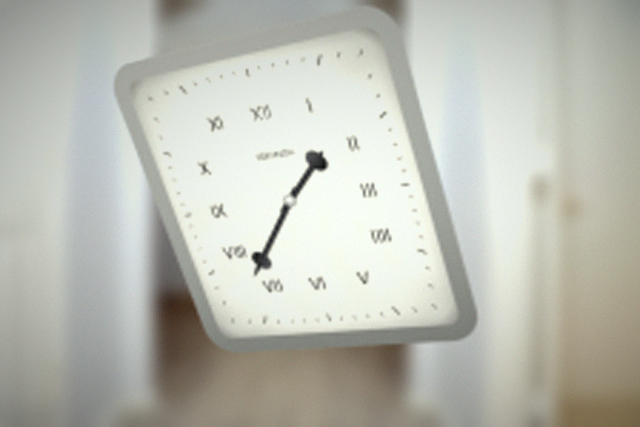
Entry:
1 h 37 min
